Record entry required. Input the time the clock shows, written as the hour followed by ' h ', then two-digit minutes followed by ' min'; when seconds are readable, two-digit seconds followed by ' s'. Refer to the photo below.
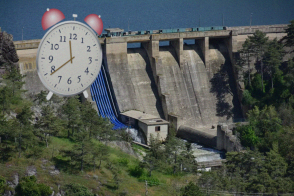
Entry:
11 h 39 min
